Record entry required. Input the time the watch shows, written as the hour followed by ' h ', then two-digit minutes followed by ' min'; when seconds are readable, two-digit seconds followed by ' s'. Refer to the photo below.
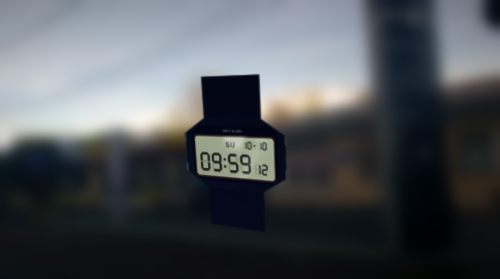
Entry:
9 h 59 min 12 s
